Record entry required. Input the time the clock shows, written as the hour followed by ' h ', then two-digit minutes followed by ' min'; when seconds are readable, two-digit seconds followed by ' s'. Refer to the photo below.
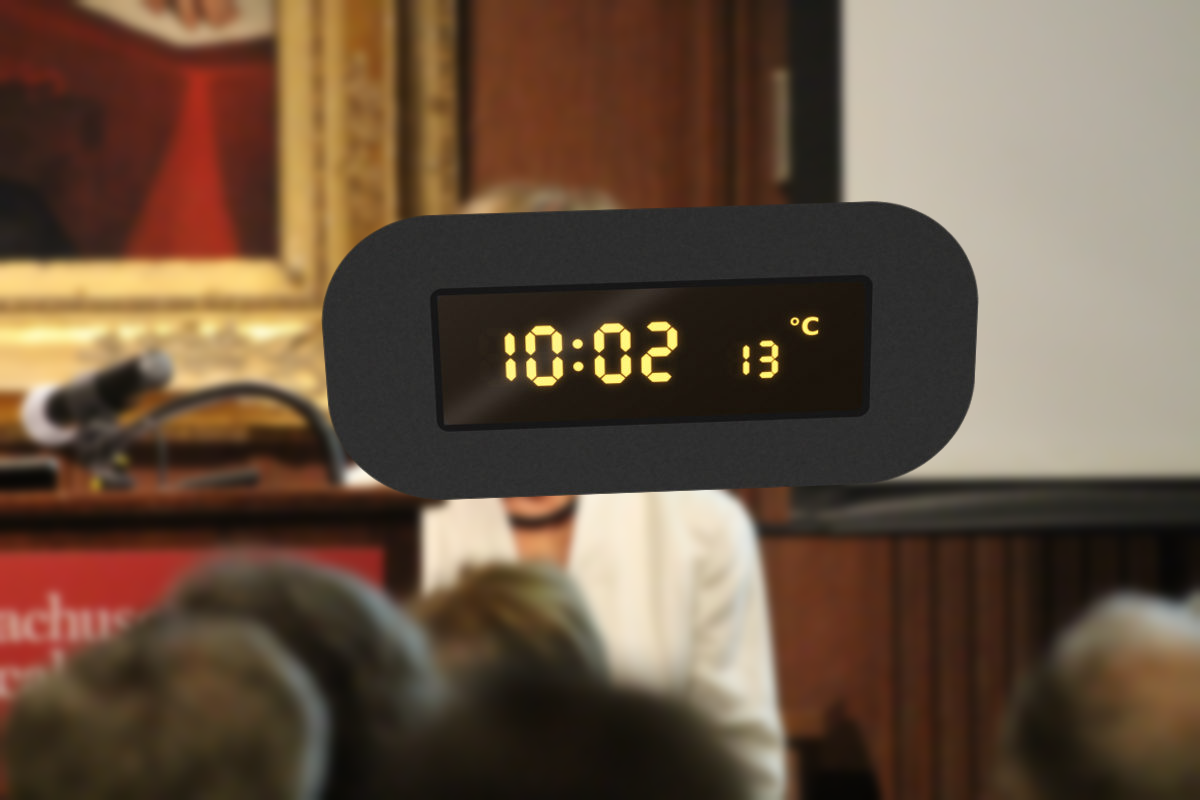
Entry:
10 h 02 min
